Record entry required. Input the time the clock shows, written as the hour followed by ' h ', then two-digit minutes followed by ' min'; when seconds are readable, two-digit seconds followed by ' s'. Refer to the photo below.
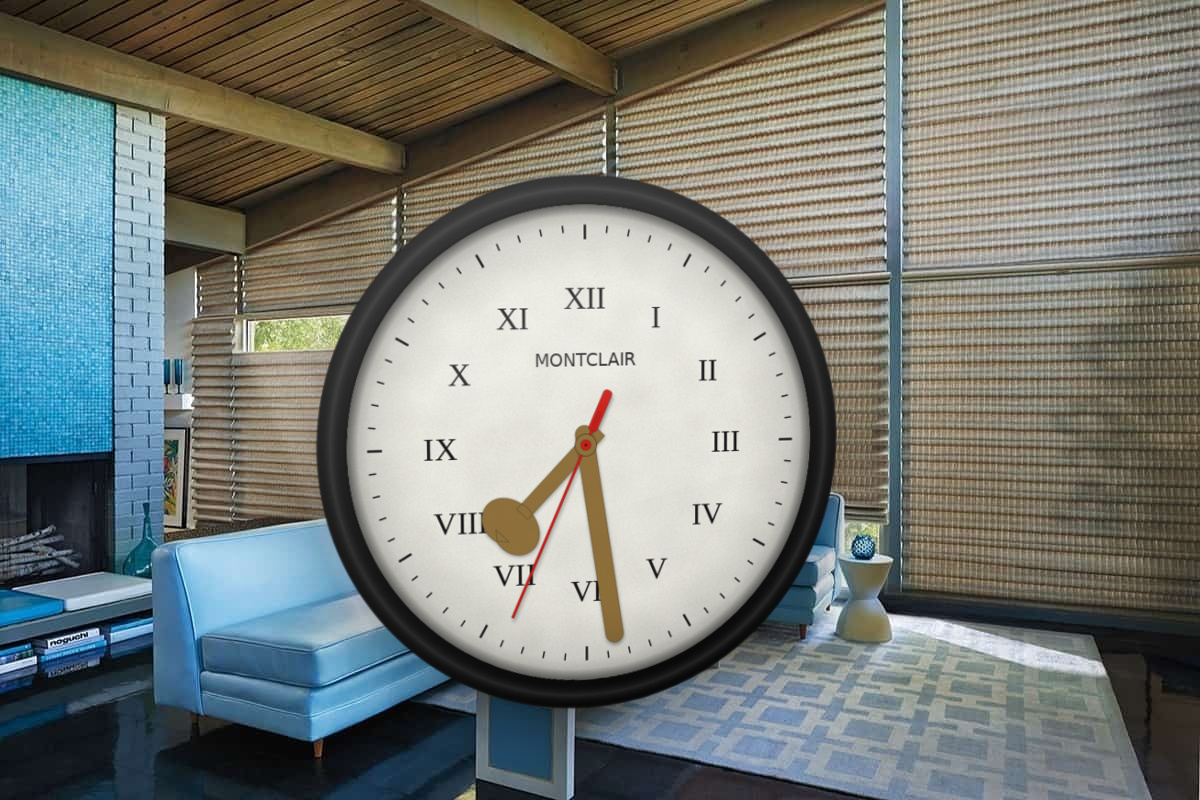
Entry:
7 h 28 min 34 s
